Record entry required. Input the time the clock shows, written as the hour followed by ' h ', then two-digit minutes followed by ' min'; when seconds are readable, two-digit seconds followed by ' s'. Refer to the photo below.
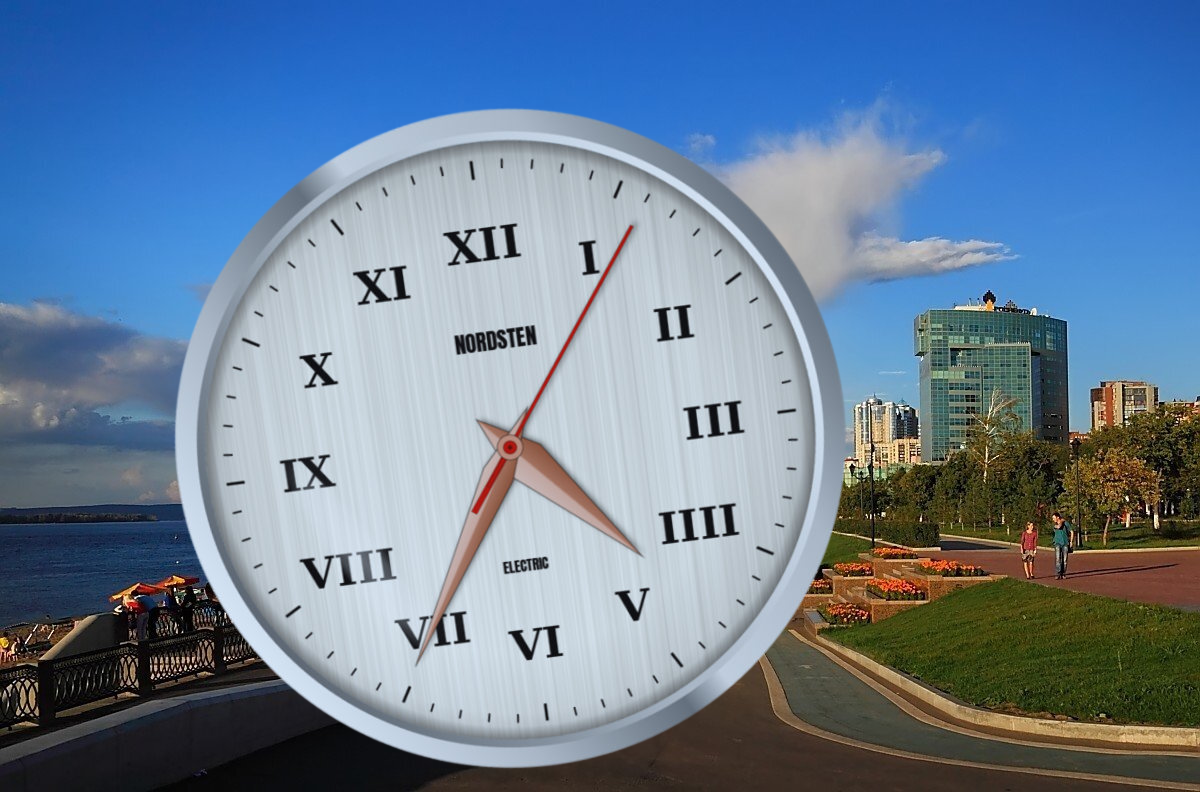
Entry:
4 h 35 min 06 s
